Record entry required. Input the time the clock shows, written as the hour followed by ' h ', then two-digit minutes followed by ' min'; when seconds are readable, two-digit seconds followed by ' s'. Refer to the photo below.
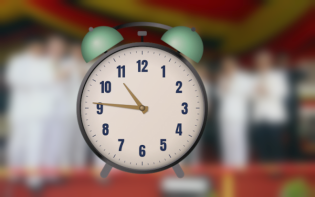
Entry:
10 h 46 min
